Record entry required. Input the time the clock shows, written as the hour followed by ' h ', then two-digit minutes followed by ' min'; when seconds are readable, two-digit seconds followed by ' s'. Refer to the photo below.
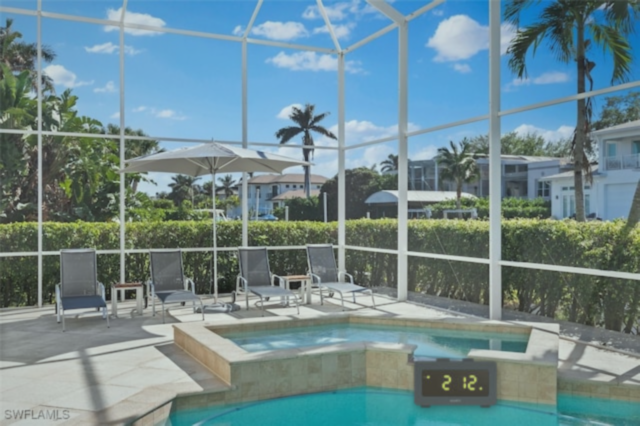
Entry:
2 h 12 min
